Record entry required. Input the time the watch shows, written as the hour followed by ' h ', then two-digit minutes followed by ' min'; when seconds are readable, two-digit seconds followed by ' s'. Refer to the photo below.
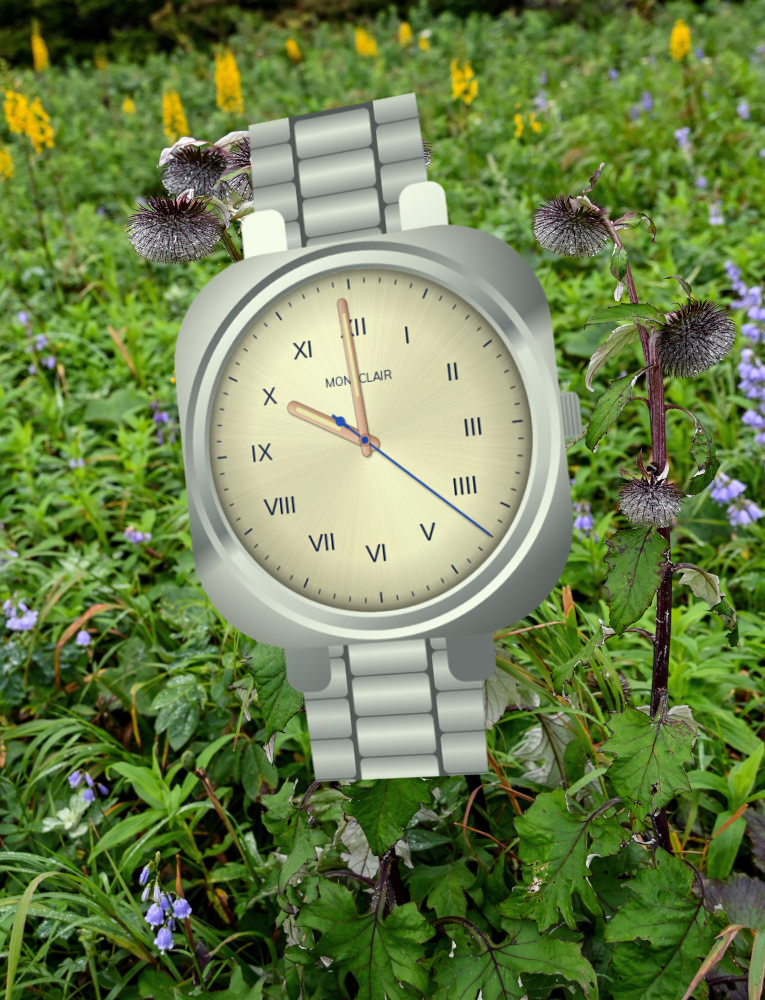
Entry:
9 h 59 min 22 s
